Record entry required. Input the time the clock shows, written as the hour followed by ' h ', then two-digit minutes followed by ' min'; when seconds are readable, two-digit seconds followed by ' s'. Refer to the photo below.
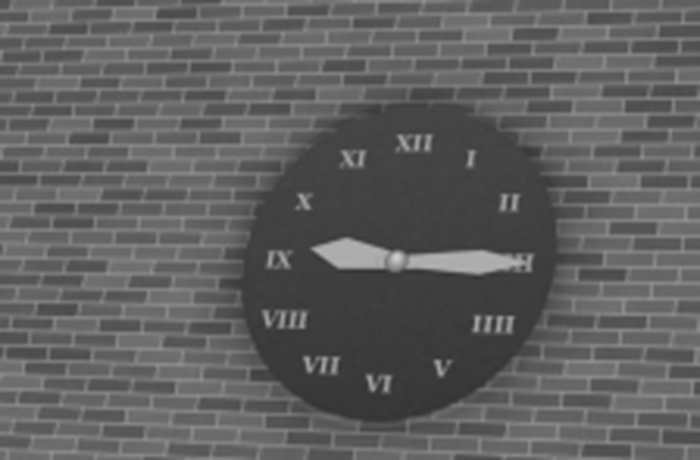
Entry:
9 h 15 min
